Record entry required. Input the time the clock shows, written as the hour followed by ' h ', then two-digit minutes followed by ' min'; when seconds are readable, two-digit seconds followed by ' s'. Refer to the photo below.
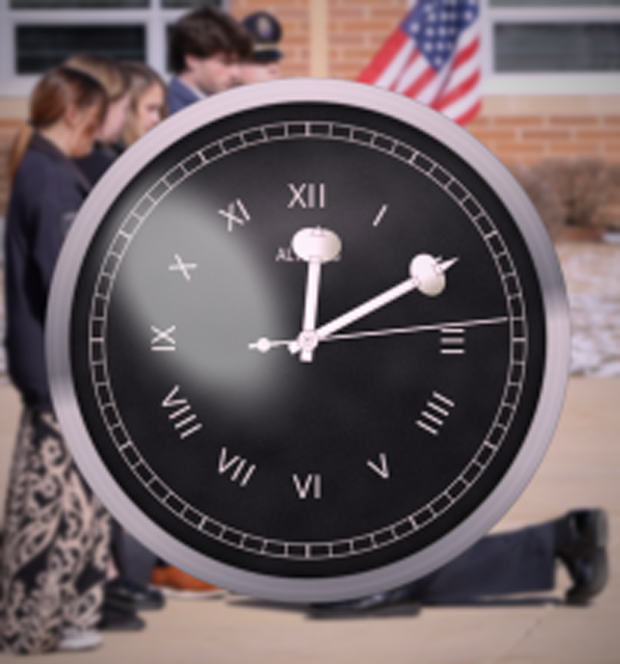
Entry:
12 h 10 min 14 s
